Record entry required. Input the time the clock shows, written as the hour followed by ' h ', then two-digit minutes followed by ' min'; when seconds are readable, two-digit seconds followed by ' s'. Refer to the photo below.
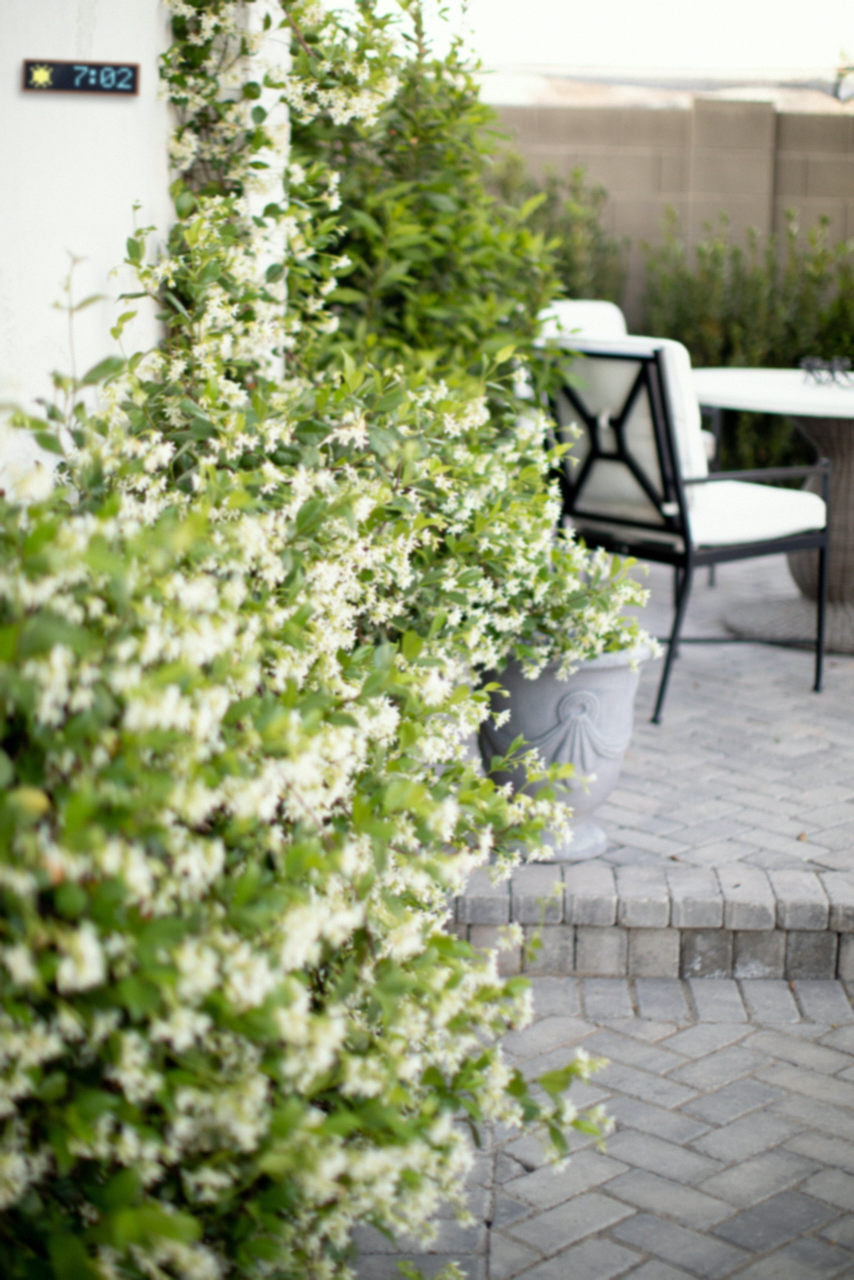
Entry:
7 h 02 min
